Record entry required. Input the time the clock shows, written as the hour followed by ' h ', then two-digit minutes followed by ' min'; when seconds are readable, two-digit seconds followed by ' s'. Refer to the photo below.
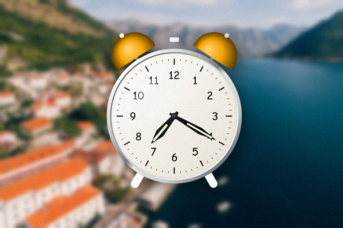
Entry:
7 h 20 min
